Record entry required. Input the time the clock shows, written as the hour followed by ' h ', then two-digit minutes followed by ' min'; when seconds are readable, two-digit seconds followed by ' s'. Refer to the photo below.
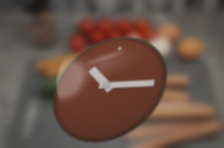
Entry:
10 h 14 min
